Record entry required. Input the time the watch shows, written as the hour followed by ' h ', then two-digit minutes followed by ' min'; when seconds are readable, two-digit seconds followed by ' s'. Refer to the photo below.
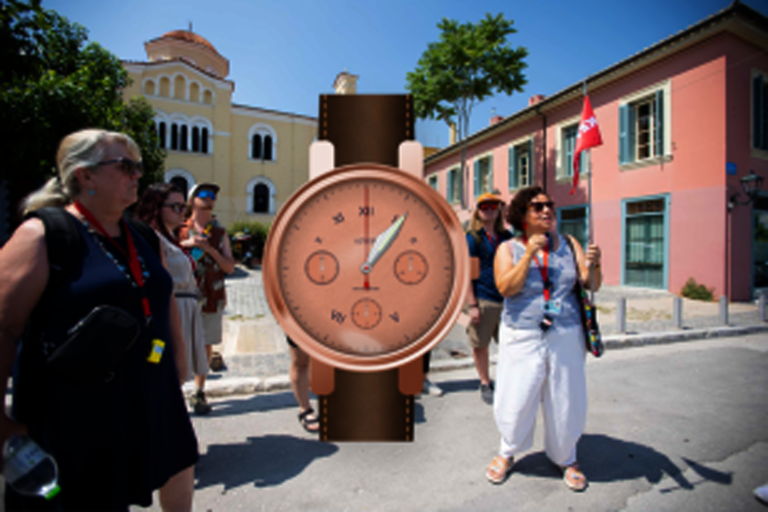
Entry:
1 h 06 min
